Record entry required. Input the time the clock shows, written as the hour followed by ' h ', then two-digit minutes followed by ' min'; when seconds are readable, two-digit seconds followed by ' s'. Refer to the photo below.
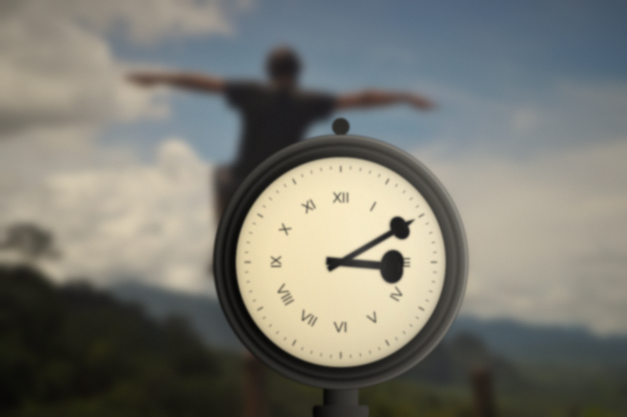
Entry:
3 h 10 min
